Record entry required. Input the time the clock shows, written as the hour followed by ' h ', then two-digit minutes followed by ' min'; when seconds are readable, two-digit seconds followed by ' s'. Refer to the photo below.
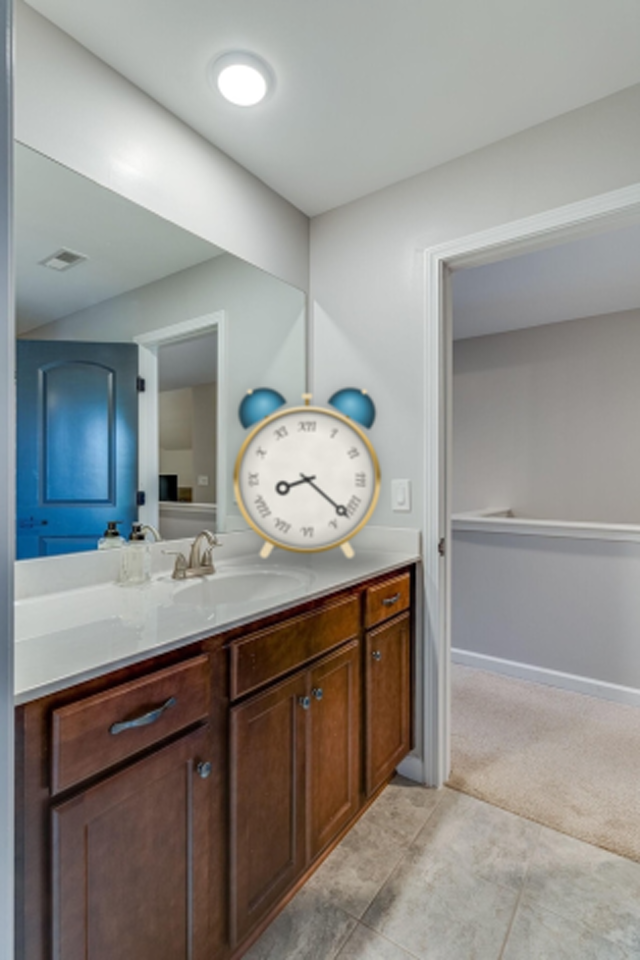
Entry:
8 h 22 min
